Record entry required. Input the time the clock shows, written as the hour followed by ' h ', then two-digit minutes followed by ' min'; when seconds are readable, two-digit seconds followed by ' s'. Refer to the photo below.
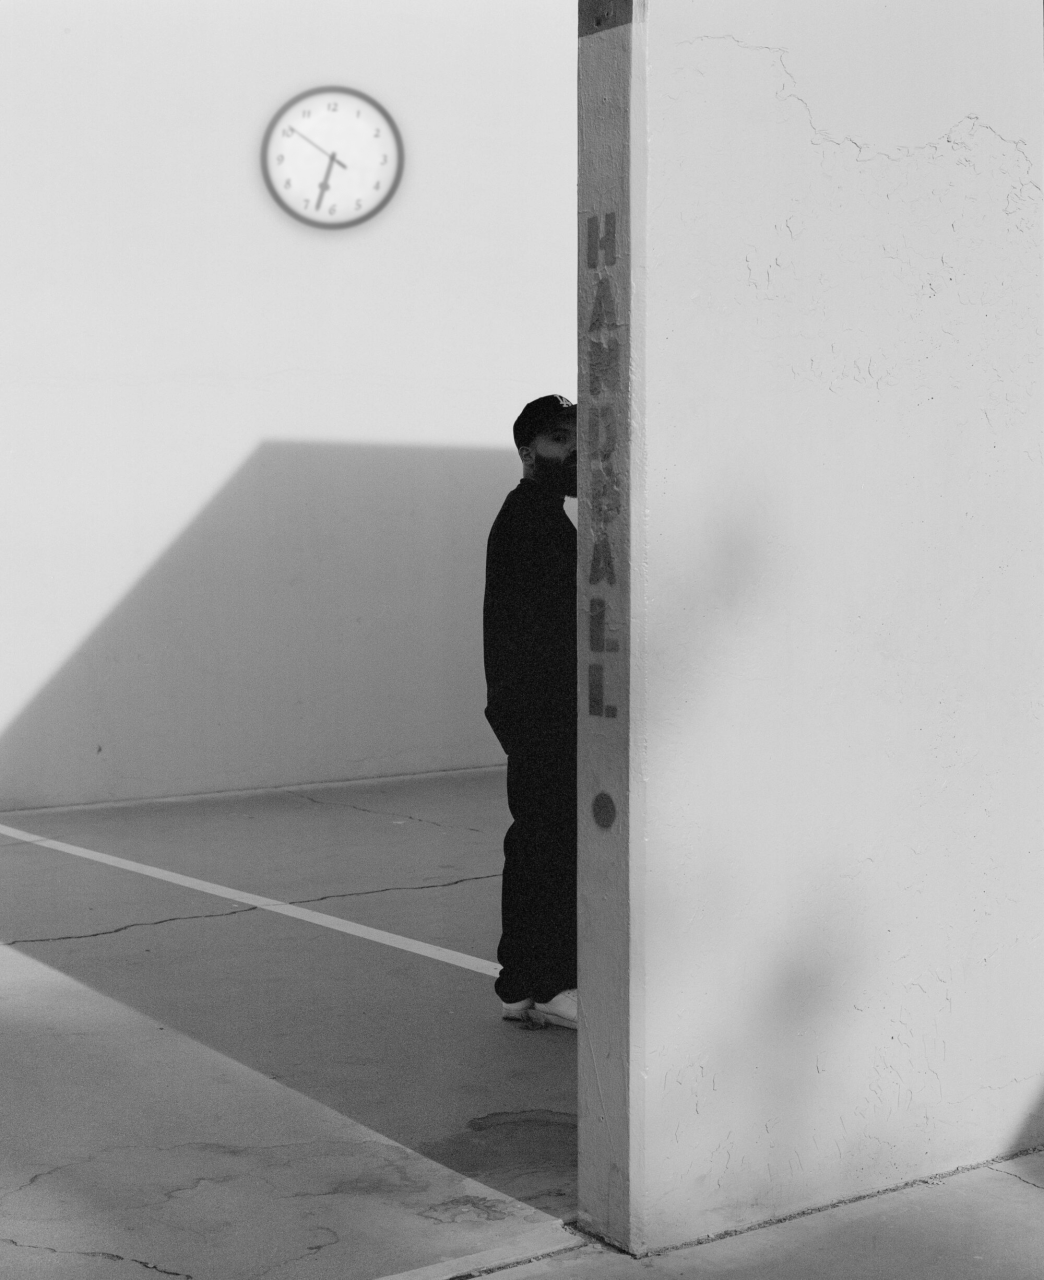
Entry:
6 h 32 min 51 s
